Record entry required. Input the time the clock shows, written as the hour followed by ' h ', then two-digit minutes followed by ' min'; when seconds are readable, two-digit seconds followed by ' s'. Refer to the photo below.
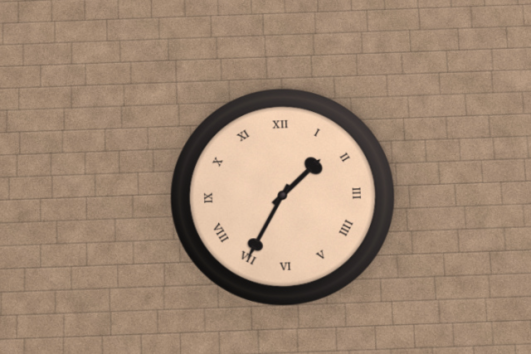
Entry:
1 h 35 min
